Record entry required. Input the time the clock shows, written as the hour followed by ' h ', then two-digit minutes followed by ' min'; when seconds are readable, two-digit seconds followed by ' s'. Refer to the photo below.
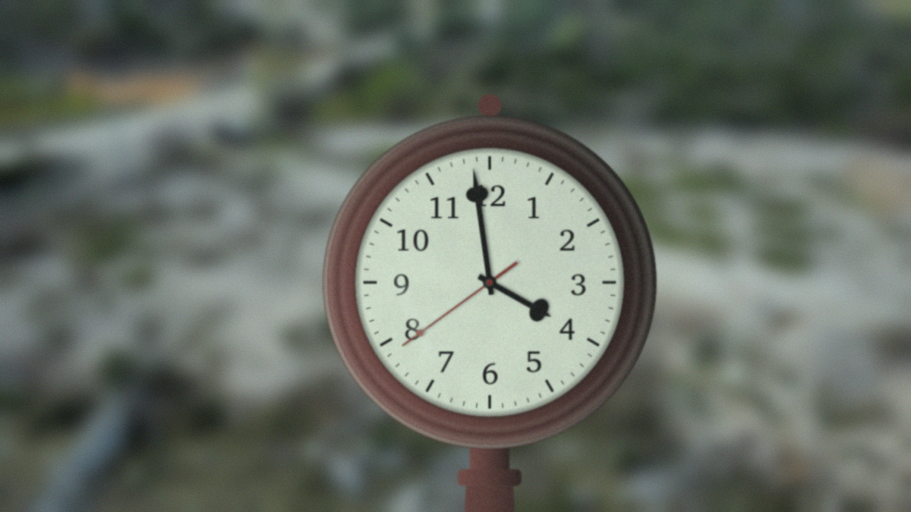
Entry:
3 h 58 min 39 s
